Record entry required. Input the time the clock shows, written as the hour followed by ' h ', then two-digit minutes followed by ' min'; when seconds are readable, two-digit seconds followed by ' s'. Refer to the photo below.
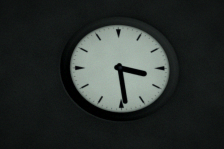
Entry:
3 h 29 min
